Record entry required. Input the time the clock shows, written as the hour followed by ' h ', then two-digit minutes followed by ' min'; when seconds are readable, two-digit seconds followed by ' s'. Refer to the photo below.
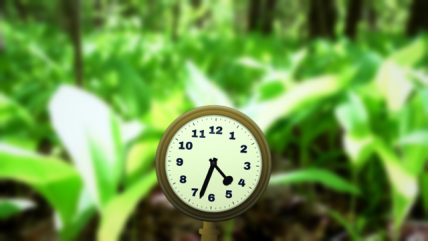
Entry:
4 h 33 min
